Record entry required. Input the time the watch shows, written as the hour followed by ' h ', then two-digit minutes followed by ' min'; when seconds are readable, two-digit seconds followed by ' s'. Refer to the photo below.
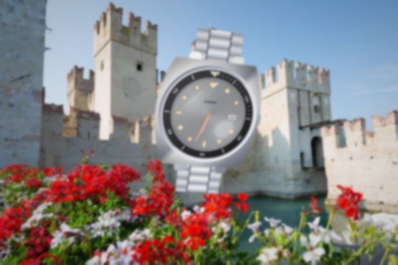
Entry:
6 h 33 min
